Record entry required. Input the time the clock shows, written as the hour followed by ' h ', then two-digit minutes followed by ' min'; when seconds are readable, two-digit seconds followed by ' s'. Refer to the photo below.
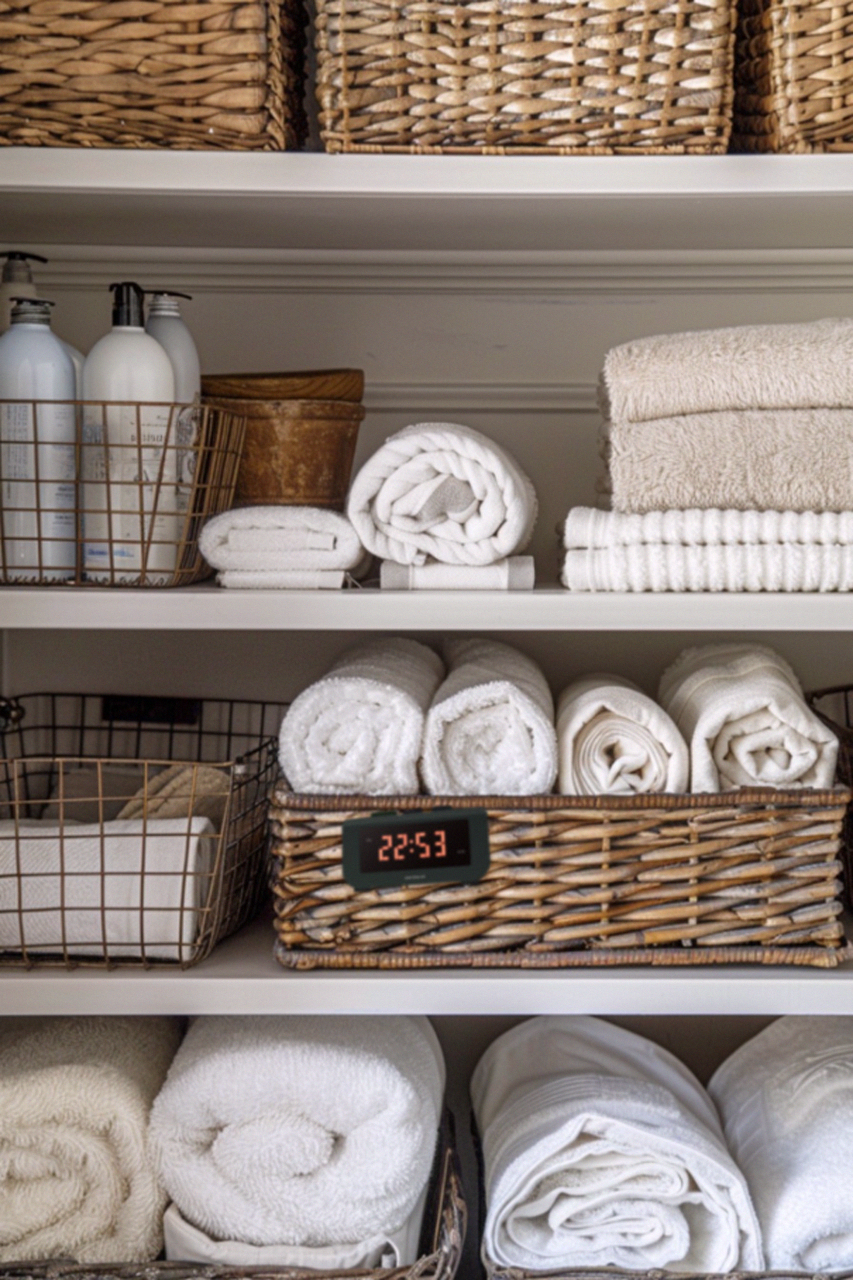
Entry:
22 h 53 min
